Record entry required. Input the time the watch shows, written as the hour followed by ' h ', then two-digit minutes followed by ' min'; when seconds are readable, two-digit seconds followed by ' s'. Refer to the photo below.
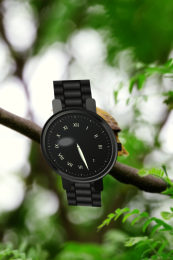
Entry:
5 h 27 min
